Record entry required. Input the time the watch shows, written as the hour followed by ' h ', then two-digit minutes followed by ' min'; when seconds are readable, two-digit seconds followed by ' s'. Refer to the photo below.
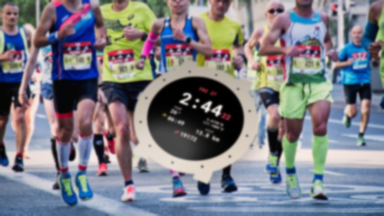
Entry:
2 h 44 min
